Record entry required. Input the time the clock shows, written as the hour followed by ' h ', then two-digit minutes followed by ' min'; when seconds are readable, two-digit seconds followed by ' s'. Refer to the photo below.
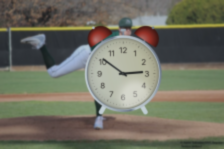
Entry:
2 h 51 min
